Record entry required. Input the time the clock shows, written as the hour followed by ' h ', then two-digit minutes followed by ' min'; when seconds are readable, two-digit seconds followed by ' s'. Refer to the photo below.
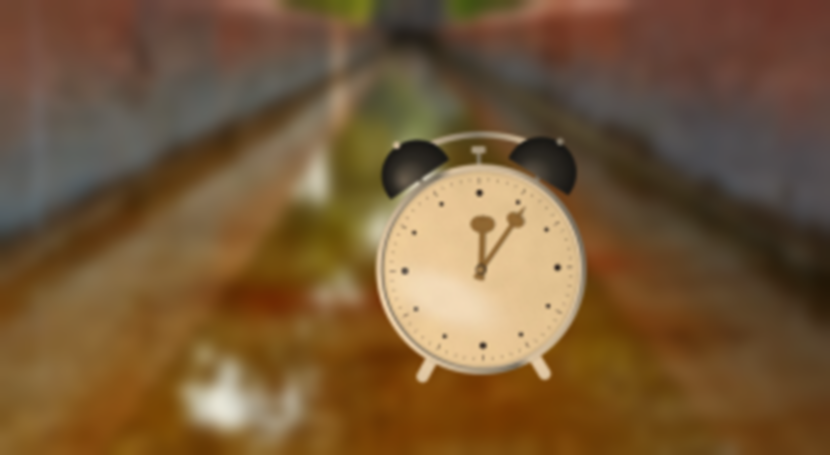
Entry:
12 h 06 min
